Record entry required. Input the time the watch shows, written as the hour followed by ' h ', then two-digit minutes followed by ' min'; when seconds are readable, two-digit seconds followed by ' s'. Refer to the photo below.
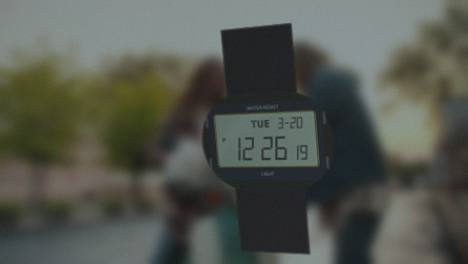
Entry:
12 h 26 min 19 s
